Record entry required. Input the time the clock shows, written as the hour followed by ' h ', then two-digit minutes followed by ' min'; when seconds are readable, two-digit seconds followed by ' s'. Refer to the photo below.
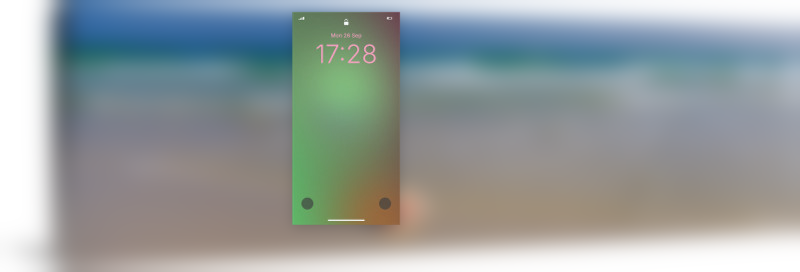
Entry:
17 h 28 min
